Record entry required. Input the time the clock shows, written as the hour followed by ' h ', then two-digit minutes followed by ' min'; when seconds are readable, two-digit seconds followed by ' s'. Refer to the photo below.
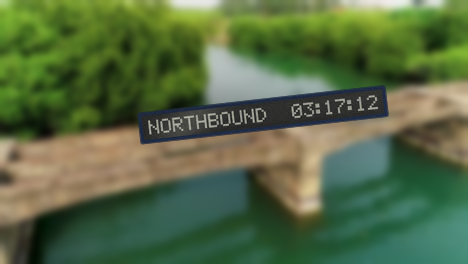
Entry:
3 h 17 min 12 s
